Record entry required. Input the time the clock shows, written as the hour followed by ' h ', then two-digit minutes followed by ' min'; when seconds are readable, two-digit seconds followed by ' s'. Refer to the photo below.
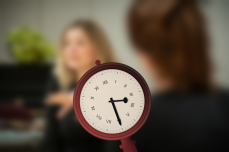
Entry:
3 h 30 min
